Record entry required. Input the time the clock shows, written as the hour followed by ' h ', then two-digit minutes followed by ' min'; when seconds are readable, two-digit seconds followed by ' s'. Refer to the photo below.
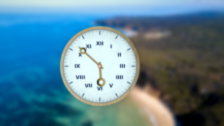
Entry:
5 h 52 min
